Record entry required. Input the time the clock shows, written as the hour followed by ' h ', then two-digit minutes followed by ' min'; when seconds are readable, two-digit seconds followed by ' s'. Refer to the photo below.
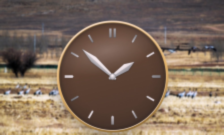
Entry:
1 h 52 min
